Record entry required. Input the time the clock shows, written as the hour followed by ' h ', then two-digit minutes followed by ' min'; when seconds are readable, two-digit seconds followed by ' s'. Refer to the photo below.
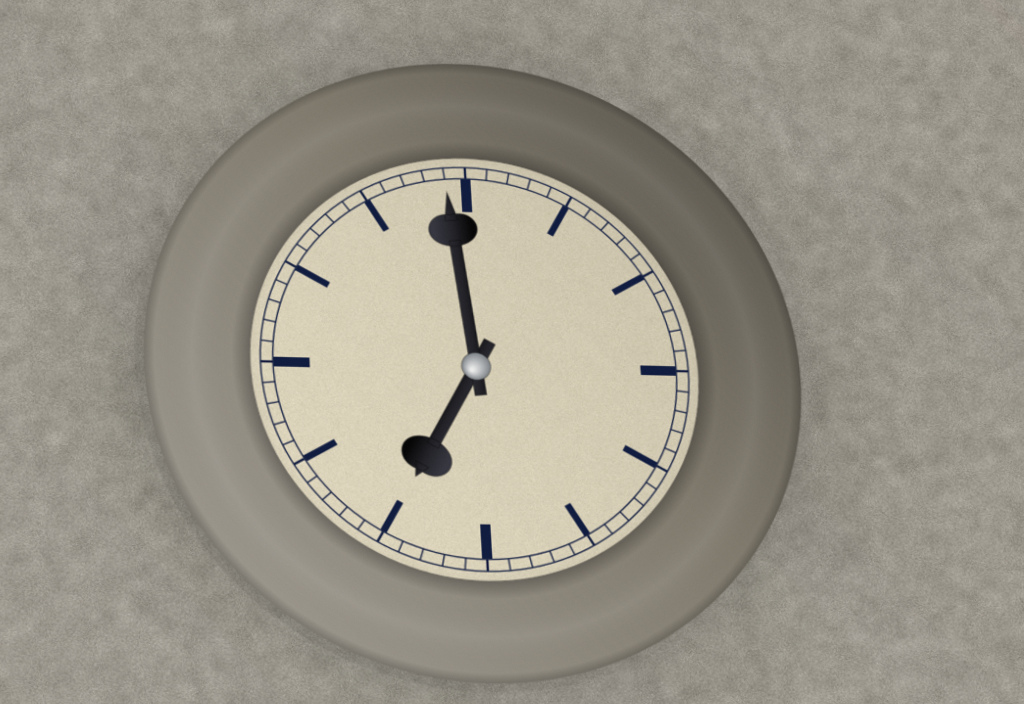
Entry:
6 h 59 min
